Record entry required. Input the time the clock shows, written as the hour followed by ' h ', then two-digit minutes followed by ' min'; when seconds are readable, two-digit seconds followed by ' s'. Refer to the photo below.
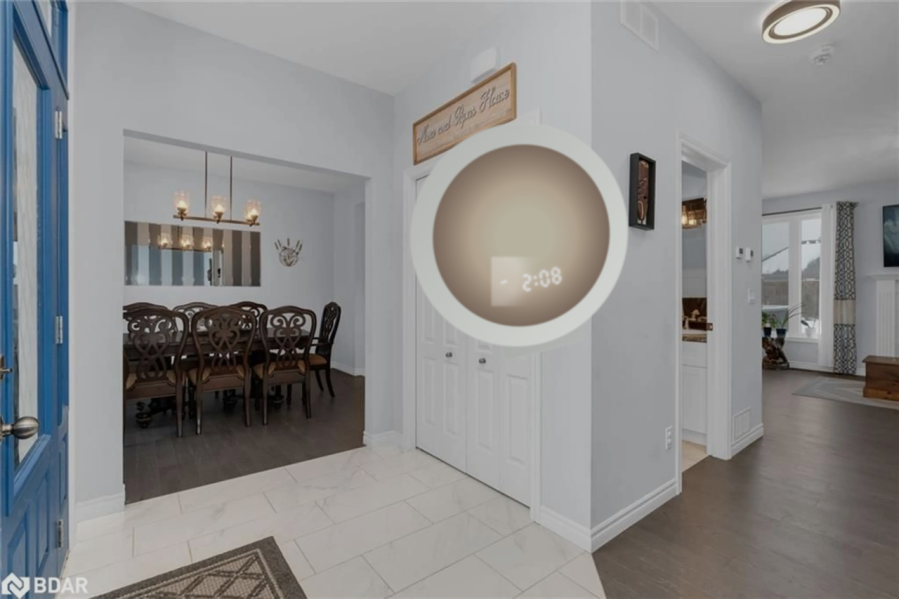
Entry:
2 h 08 min
